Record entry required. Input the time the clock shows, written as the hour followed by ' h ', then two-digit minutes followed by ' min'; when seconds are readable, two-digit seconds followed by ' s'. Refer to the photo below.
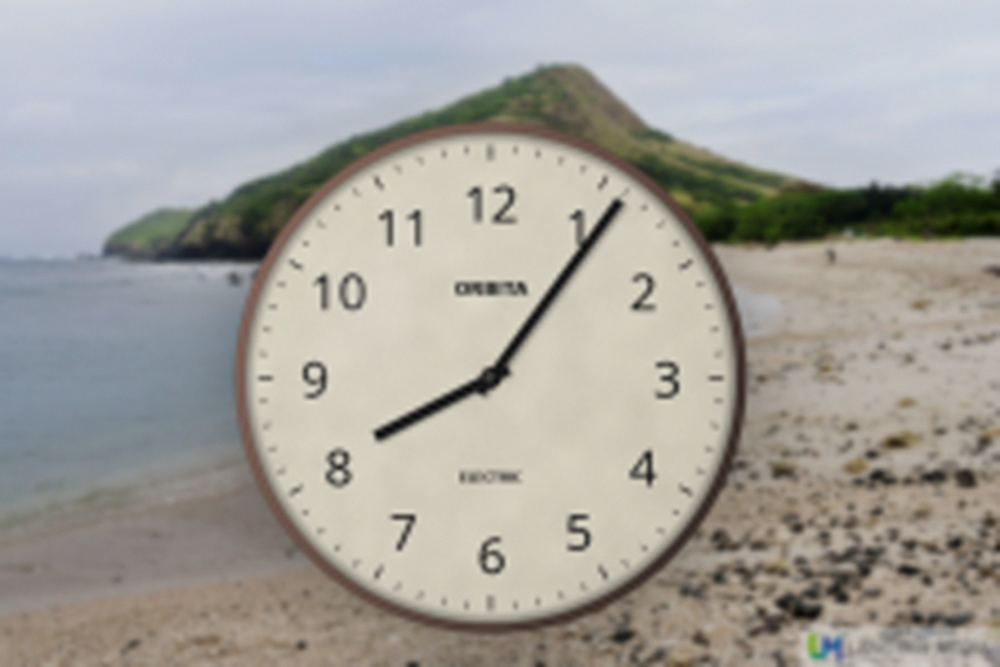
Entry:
8 h 06 min
